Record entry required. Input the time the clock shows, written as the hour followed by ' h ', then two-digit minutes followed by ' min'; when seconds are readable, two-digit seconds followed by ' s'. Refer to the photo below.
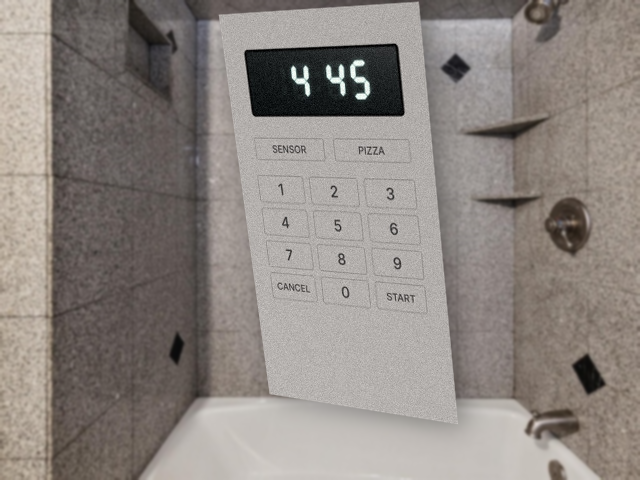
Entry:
4 h 45 min
